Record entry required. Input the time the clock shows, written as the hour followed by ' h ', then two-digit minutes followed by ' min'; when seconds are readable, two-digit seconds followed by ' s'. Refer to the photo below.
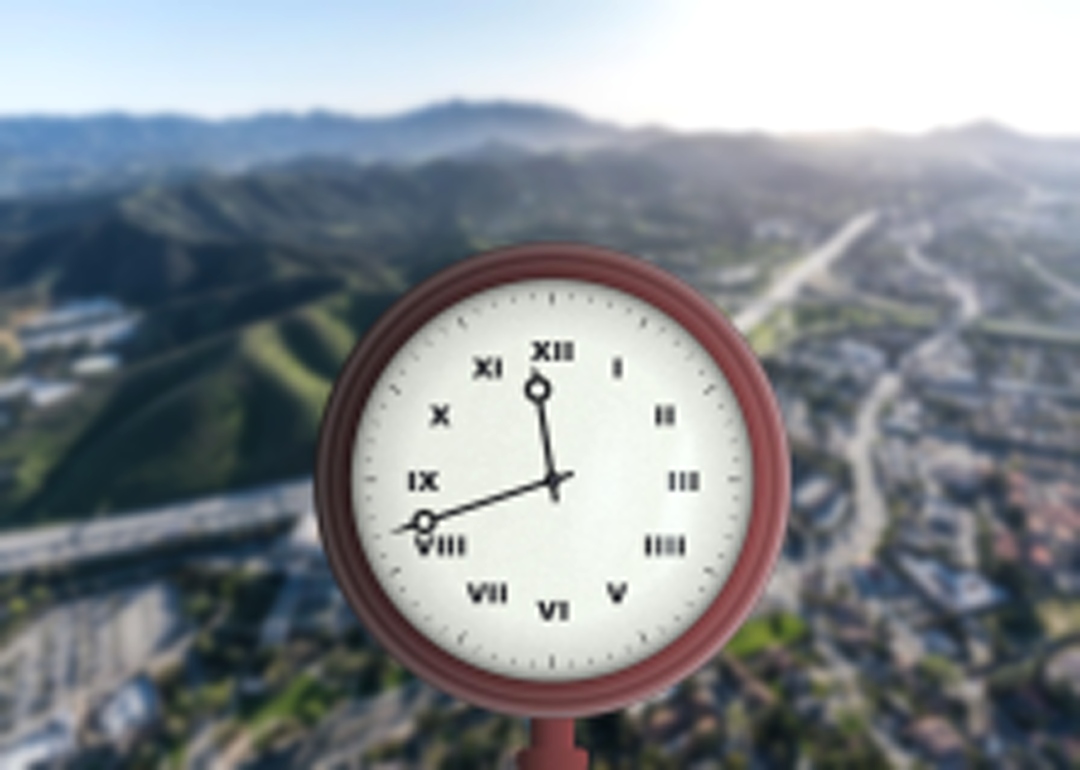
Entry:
11 h 42 min
